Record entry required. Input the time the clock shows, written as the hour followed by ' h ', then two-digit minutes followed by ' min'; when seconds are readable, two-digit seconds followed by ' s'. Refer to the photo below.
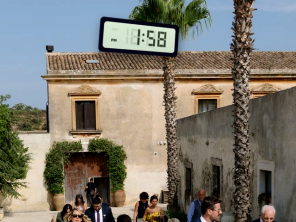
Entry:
1 h 58 min
